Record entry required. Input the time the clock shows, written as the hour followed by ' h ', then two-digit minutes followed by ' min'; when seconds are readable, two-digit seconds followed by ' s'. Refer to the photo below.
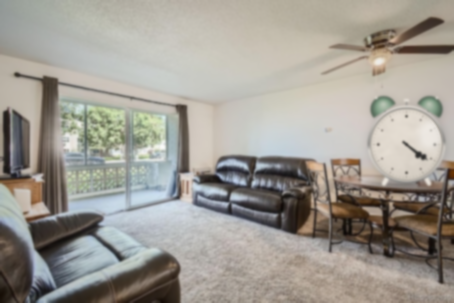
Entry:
4 h 21 min
